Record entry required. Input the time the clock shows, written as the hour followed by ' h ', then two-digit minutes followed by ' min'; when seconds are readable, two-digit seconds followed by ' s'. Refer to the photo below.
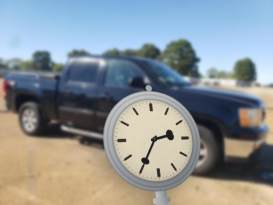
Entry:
2 h 35 min
